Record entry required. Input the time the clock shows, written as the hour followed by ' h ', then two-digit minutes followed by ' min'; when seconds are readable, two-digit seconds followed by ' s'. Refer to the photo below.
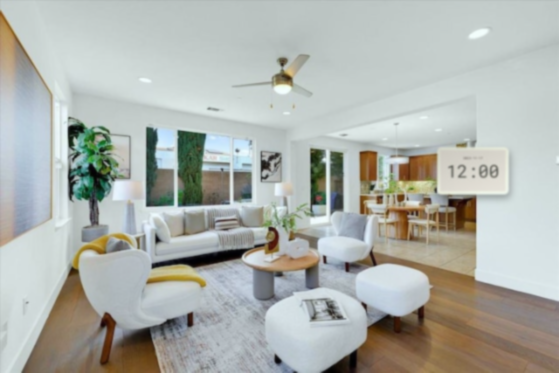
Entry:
12 h 00 min
